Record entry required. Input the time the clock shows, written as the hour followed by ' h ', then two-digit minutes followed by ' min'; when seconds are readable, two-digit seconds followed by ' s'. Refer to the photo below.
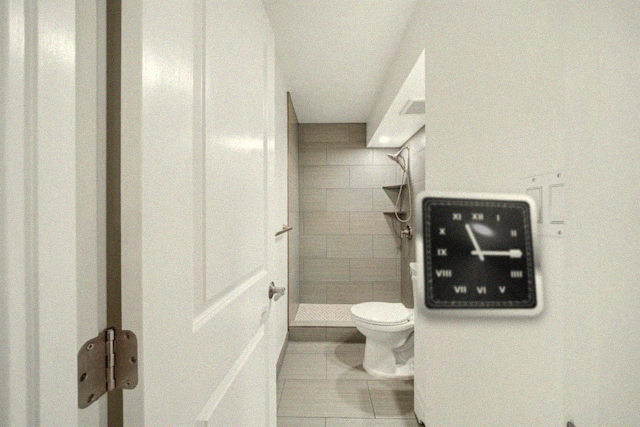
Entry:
11 h 15 min
